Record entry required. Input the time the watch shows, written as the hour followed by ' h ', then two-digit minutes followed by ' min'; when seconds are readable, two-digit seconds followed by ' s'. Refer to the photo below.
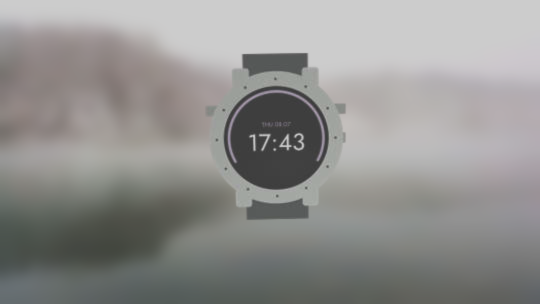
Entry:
17 h 43 min
